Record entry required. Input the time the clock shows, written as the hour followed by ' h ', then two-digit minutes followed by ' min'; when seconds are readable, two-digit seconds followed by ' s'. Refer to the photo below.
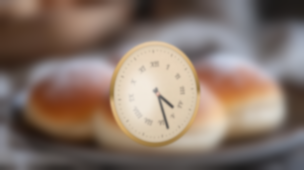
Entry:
4 h 28 min
